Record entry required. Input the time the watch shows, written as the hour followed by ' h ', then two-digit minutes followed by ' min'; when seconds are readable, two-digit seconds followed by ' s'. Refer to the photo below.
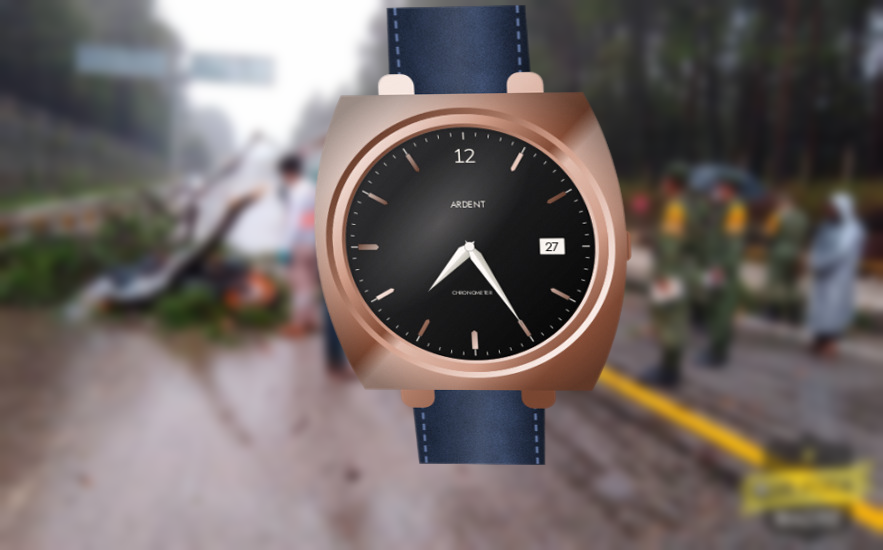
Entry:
7 h 25 min
